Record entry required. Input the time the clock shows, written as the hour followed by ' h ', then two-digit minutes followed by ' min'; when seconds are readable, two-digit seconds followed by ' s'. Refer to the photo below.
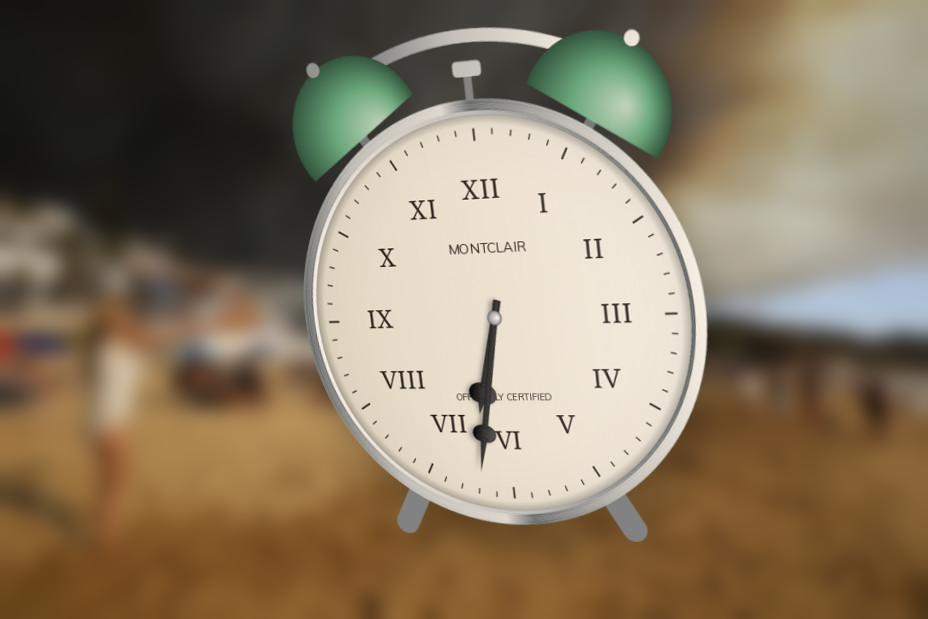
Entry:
6 h 32 min
